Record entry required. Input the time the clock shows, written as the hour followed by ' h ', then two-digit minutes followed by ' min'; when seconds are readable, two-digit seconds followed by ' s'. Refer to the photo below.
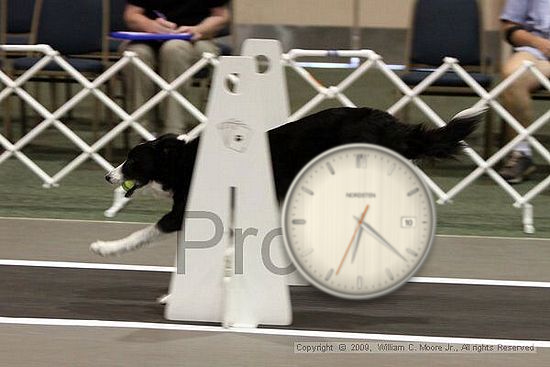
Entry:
6 h 21 min 34 s
